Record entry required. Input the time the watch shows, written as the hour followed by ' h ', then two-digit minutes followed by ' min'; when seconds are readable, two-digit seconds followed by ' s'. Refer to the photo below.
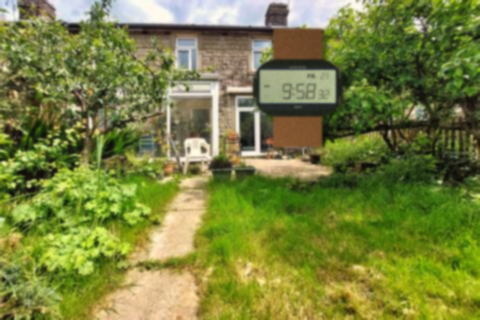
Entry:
9 h 58 min
